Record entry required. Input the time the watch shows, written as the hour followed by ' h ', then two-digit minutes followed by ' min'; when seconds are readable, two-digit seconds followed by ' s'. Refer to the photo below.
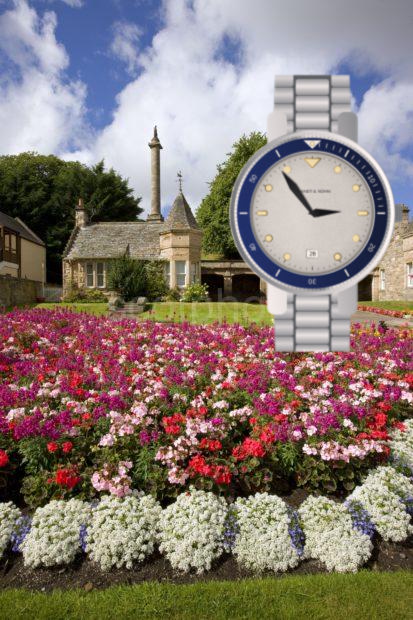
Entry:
2 h 54 min
